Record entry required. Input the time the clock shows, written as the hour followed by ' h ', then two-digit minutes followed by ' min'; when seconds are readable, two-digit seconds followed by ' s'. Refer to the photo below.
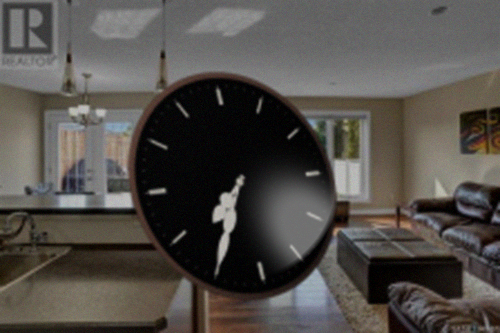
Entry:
7 h 35 min
